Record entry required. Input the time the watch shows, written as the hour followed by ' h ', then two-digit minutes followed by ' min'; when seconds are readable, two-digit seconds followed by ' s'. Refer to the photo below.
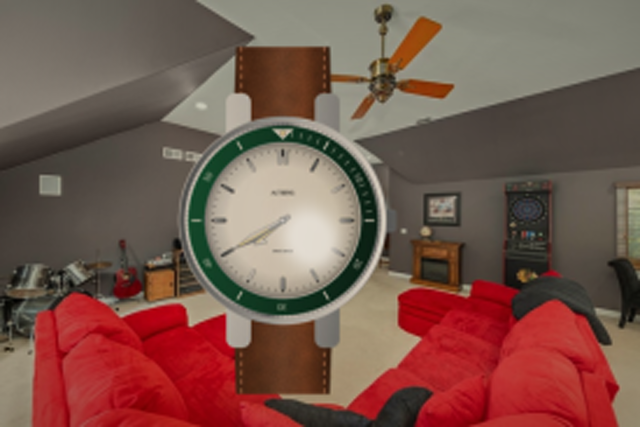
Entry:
7 h 40 min
